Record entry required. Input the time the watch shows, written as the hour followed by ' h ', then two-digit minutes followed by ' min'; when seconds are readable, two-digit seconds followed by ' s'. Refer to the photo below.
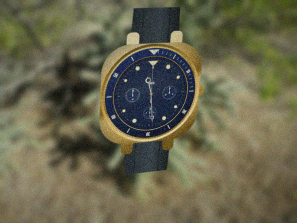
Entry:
11 h 29 min
